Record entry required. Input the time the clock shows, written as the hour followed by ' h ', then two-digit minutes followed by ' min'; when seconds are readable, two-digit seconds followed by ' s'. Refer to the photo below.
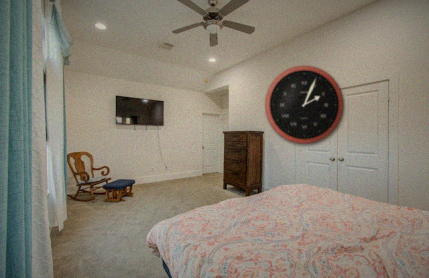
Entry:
2 h 04 min
